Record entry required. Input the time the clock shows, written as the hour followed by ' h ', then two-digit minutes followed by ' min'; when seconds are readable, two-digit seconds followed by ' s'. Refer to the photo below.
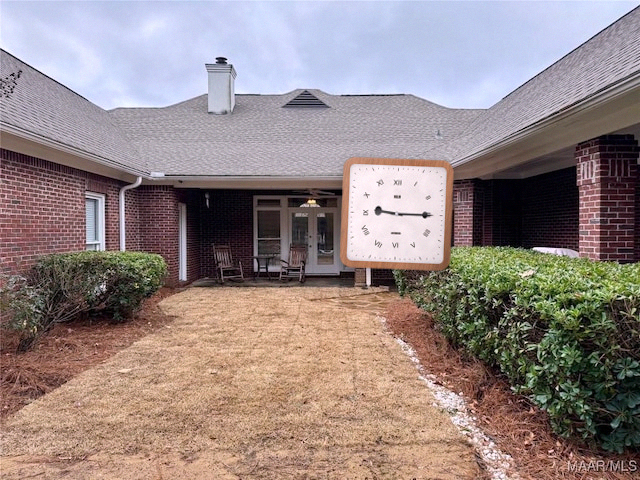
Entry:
9 h 15 min
